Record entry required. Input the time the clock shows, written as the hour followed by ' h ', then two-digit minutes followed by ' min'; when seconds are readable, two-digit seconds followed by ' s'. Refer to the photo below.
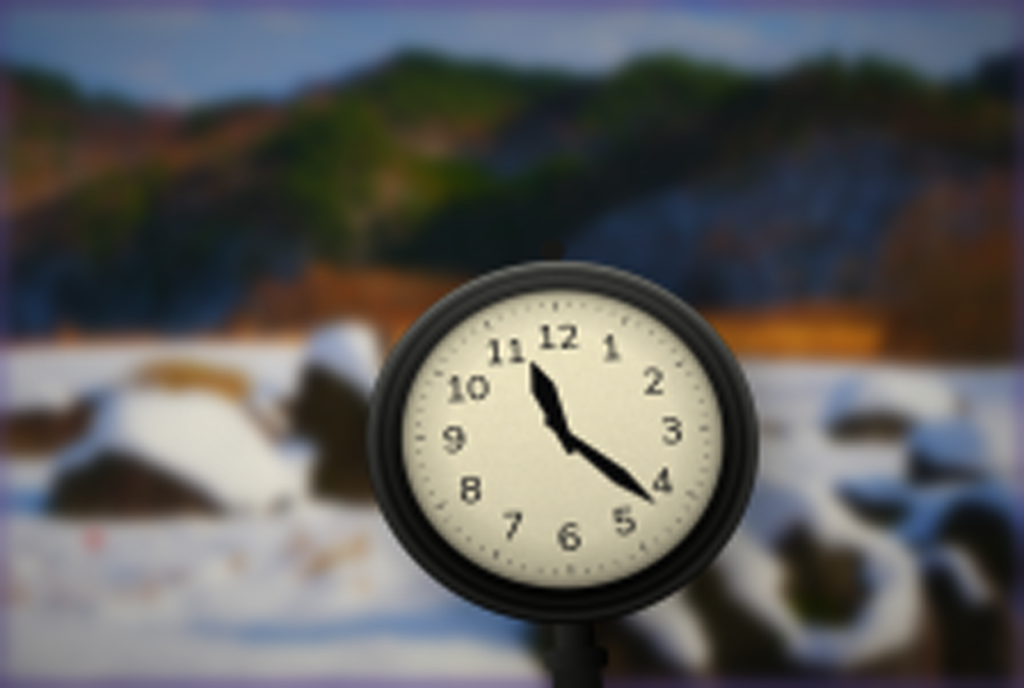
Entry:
11 h 22 min
